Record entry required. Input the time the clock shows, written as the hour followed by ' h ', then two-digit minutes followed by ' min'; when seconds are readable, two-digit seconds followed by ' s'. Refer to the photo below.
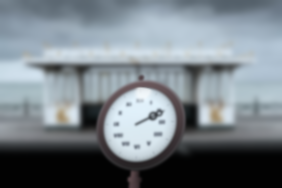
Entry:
2 h 11 min
